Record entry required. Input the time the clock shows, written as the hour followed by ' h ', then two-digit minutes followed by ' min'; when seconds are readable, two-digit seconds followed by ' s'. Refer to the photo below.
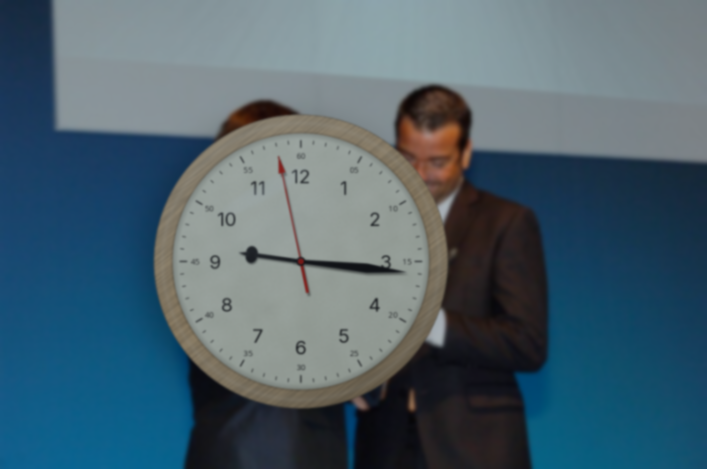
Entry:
9 h 15 min 58 s
